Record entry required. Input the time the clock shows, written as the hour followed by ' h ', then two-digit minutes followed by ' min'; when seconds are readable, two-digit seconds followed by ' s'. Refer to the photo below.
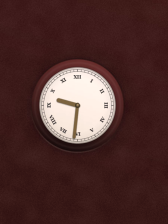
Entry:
9 h 31 min
